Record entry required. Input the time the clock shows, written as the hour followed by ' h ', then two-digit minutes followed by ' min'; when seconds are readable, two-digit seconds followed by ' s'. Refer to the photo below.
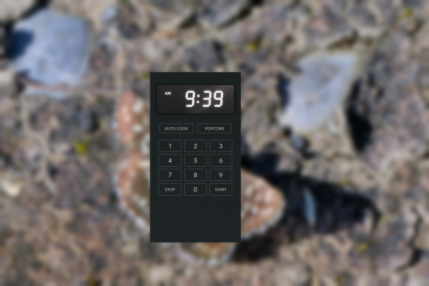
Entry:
9 h 39 min
